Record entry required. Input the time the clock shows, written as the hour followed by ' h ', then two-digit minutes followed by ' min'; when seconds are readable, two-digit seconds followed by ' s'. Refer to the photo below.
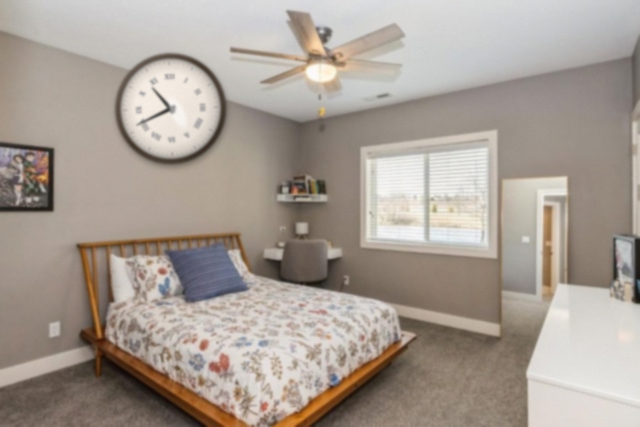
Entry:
10 h 41 min
